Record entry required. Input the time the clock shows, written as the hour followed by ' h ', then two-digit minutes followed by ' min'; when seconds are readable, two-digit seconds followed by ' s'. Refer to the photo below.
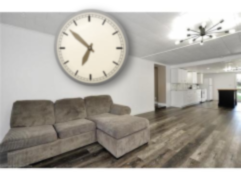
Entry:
6 h 52 min
